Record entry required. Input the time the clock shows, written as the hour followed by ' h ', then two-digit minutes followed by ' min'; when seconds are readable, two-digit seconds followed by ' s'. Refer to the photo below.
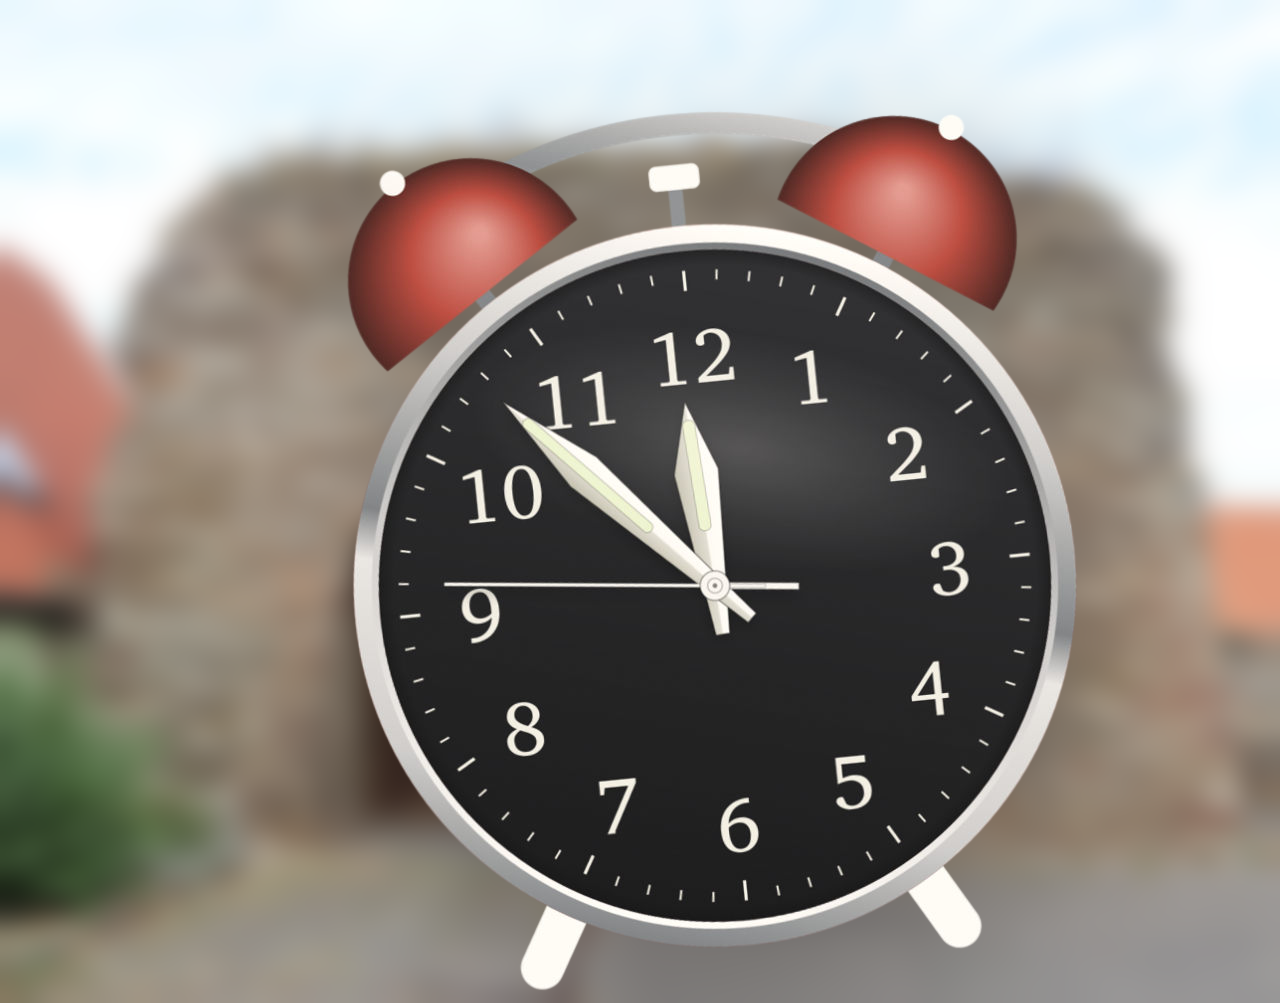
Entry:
11 h 52 min 46 s
